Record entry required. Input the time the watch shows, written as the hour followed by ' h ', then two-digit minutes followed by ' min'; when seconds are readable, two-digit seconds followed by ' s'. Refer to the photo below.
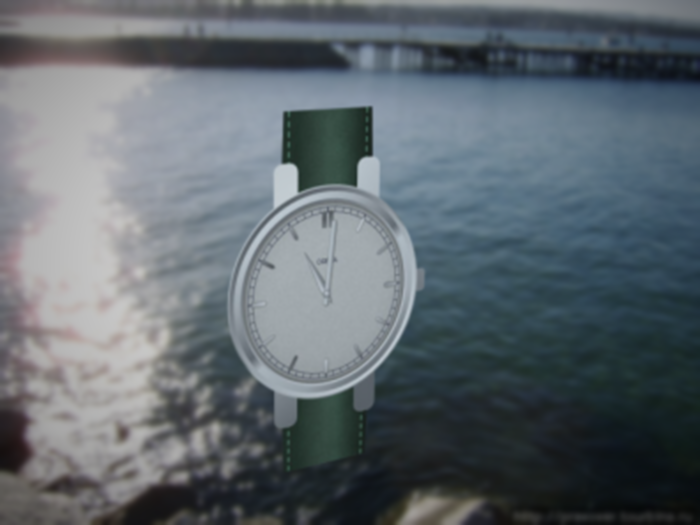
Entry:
11 h 01 min
